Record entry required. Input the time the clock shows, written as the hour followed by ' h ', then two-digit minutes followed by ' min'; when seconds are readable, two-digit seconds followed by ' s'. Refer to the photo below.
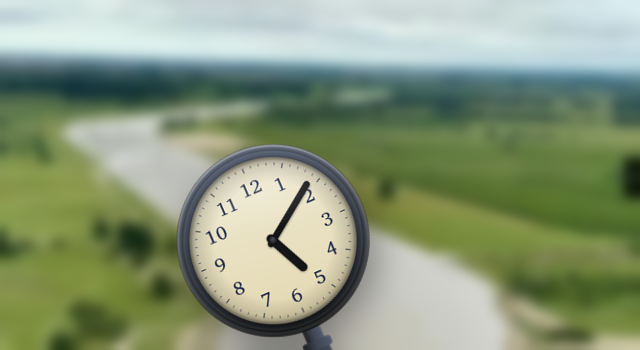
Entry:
5 h 09 min
